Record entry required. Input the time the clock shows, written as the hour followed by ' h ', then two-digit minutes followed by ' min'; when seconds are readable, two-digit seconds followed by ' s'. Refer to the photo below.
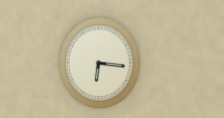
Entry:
6 h 16 min
